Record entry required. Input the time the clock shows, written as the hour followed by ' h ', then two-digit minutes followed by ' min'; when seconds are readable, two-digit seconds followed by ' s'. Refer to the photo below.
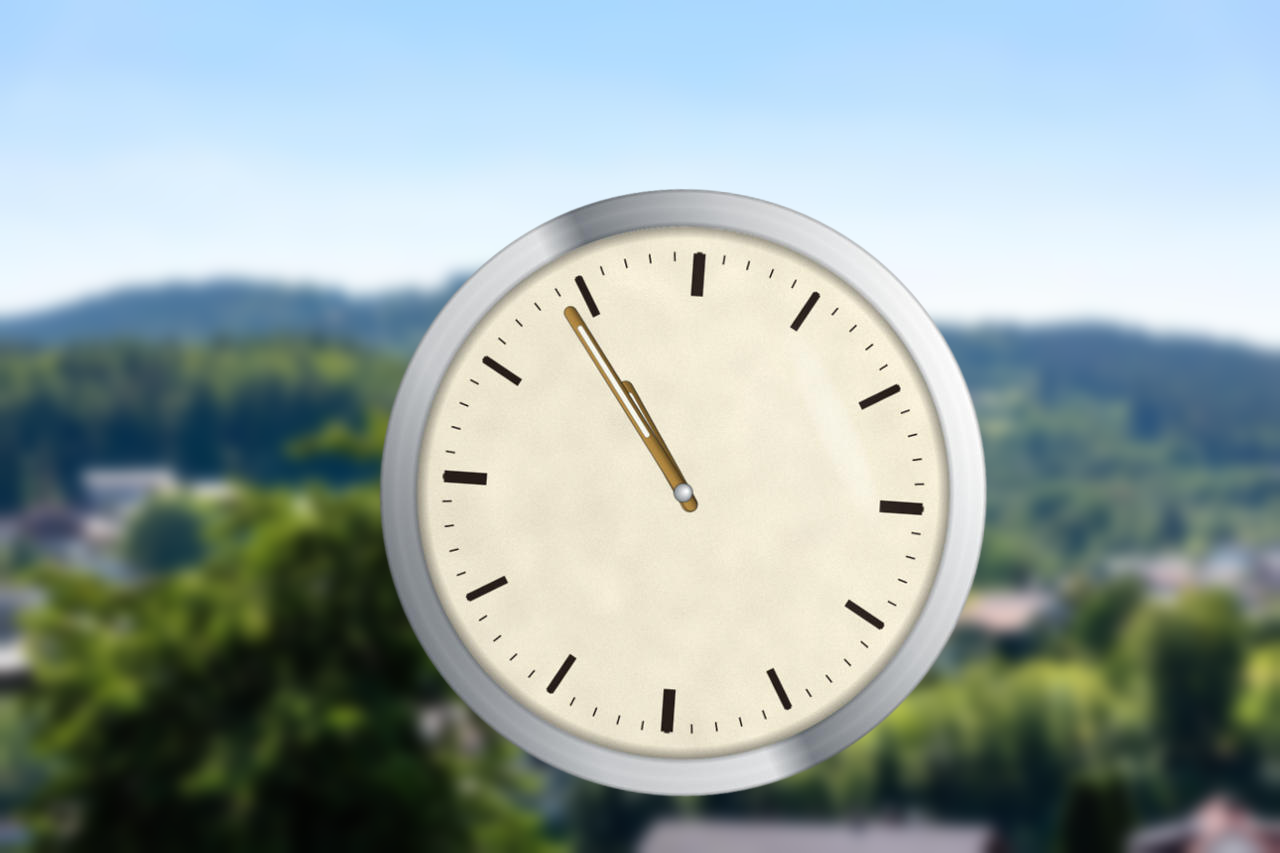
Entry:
10 h 54 min
